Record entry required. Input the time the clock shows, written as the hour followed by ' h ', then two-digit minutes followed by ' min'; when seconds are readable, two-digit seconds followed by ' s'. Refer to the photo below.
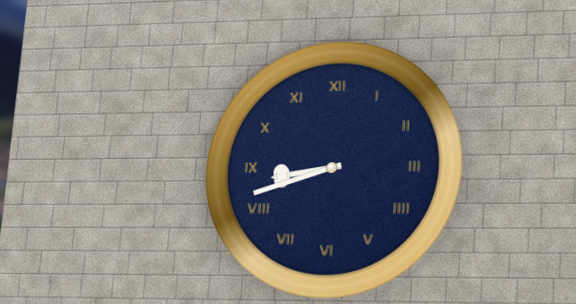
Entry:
8 h 42 min
